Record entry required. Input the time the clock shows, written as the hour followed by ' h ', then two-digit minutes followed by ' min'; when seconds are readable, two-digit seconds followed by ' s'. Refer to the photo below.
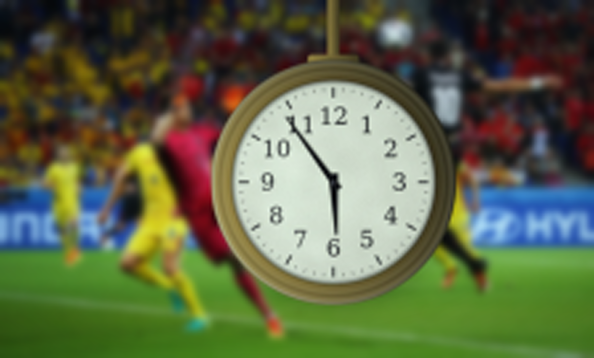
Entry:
5 h 54 min
